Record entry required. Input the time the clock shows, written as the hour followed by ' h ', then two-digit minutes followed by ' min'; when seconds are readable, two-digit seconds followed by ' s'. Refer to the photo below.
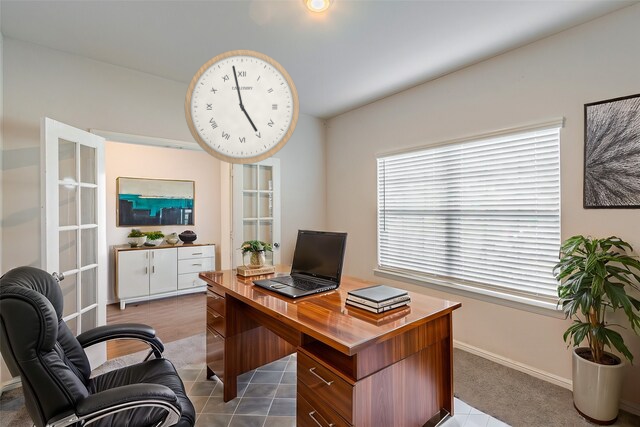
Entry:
4 h 58 min
